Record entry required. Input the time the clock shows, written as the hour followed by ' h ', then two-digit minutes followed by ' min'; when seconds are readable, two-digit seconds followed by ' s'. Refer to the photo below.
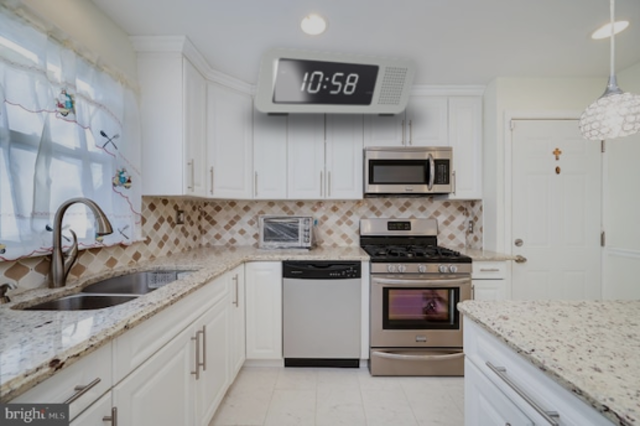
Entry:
10 h 58 min
